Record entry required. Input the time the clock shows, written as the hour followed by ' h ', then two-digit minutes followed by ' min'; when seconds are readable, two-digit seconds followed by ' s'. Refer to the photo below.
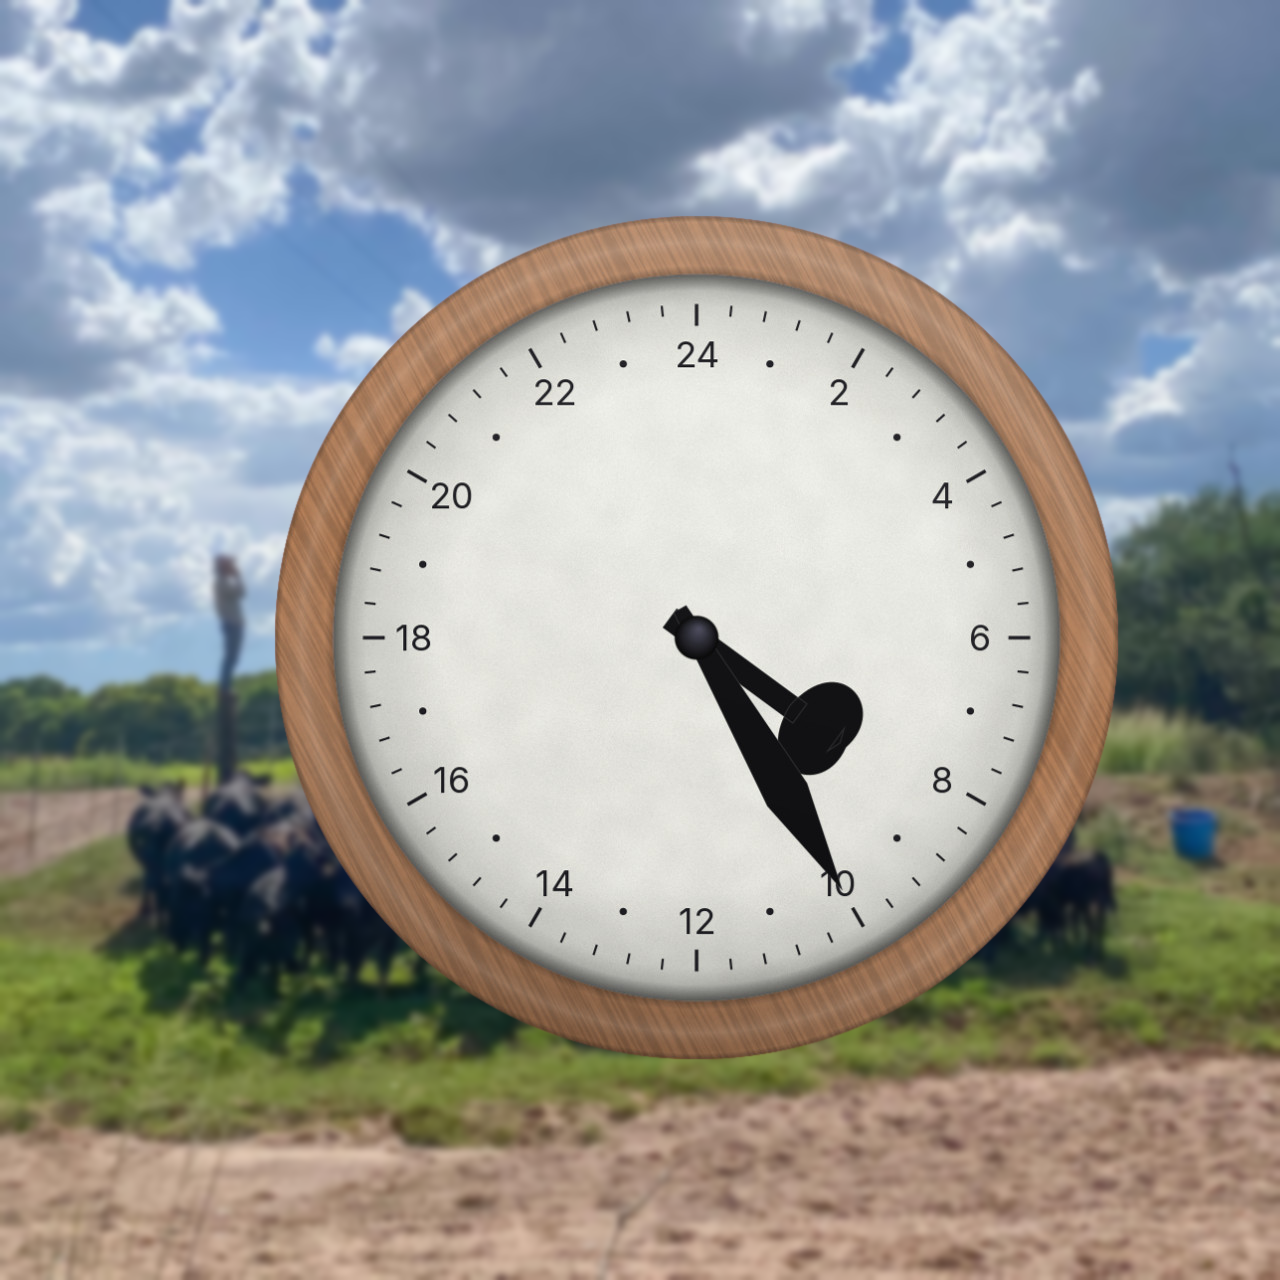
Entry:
8 h 25 min
